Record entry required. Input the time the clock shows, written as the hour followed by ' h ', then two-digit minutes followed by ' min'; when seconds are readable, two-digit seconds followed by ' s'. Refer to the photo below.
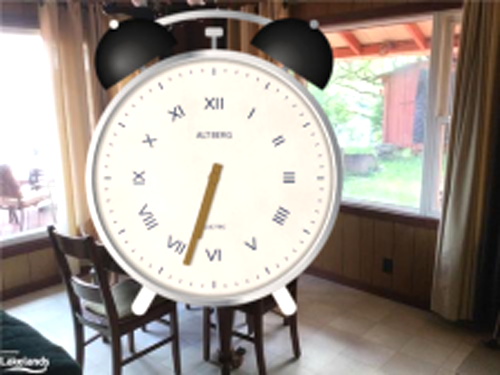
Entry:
6 h 33 min
